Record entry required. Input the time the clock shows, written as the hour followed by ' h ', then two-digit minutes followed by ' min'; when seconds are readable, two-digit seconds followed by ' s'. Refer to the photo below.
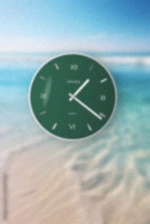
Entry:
1 h 21 min
